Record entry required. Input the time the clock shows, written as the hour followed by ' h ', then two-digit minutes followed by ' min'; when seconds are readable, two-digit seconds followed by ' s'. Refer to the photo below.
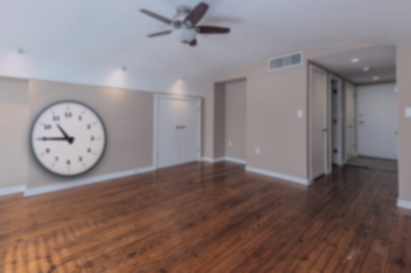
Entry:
10 h 45 min
